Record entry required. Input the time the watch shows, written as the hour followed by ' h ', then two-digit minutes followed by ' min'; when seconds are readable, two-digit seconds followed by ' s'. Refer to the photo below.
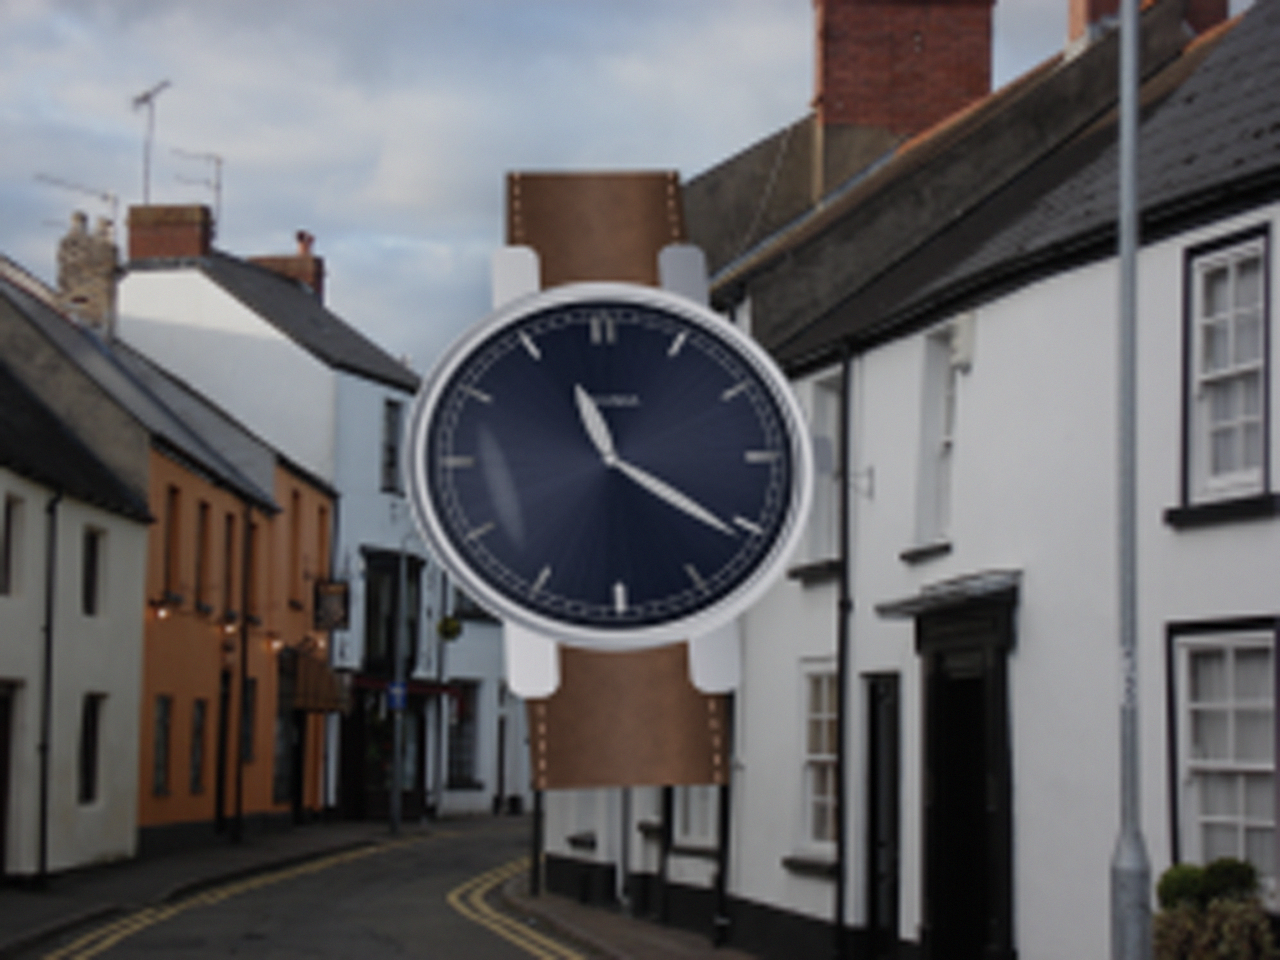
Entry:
11 h 21 min
